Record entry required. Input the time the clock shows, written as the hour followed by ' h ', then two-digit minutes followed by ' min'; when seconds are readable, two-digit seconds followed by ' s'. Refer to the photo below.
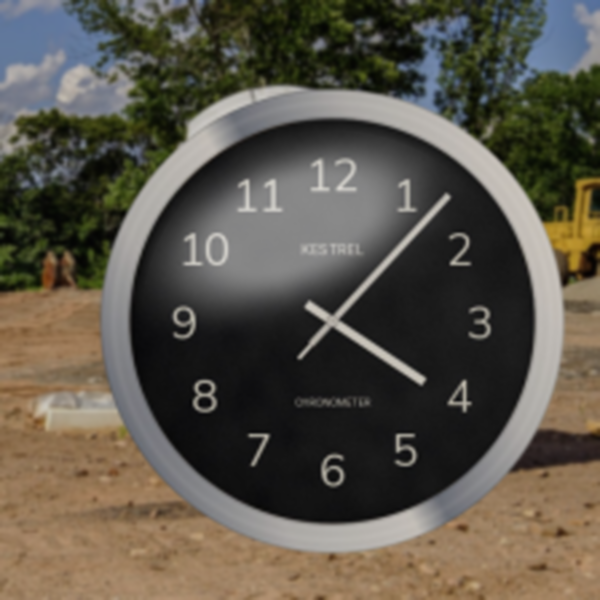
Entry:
4 h 07 min 07 s
